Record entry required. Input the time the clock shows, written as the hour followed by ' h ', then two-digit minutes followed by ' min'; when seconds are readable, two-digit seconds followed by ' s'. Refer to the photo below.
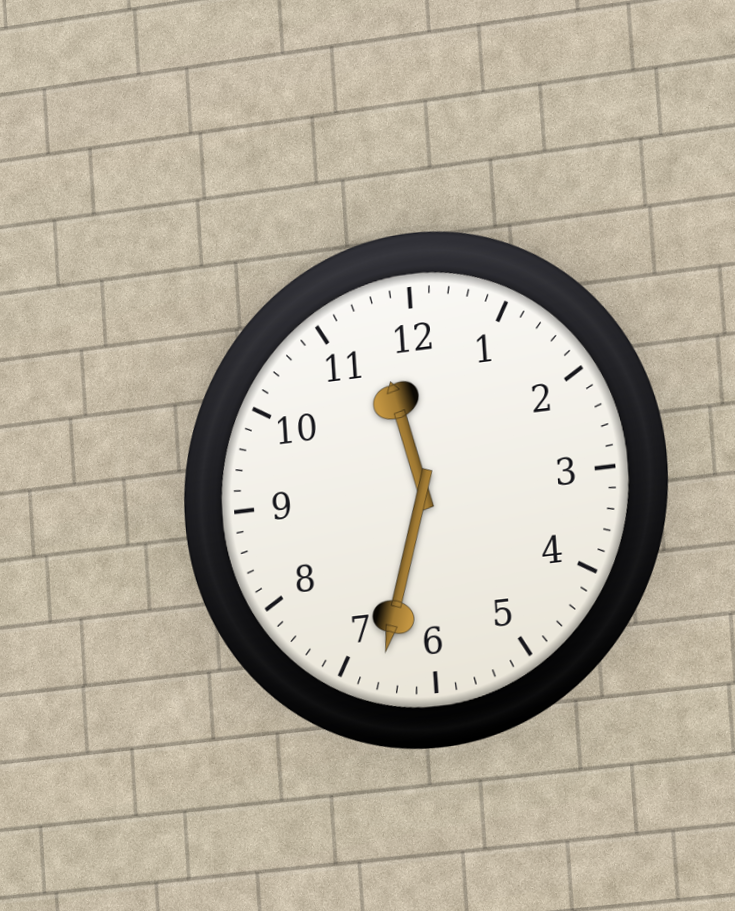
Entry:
11 h 33 min
